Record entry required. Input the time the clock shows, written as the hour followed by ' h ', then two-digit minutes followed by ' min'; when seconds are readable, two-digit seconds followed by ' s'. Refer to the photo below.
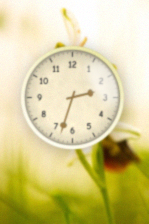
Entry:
2 h 33 min
